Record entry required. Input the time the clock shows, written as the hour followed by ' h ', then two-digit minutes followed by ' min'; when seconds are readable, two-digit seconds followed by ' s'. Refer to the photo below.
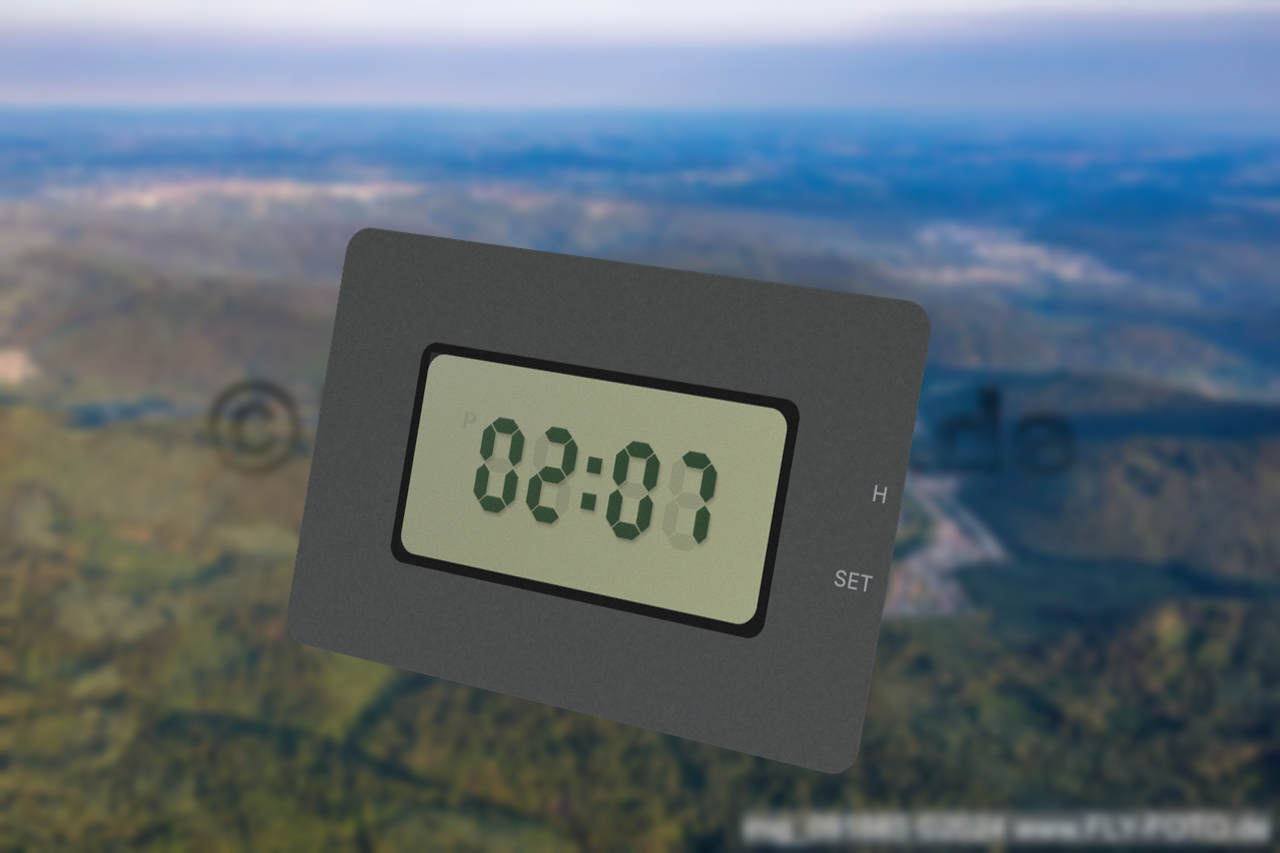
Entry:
2 h 07 min
